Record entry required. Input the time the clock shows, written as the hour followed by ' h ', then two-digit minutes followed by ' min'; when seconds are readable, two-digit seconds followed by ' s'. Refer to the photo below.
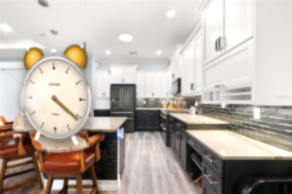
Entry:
4 h 21 min
